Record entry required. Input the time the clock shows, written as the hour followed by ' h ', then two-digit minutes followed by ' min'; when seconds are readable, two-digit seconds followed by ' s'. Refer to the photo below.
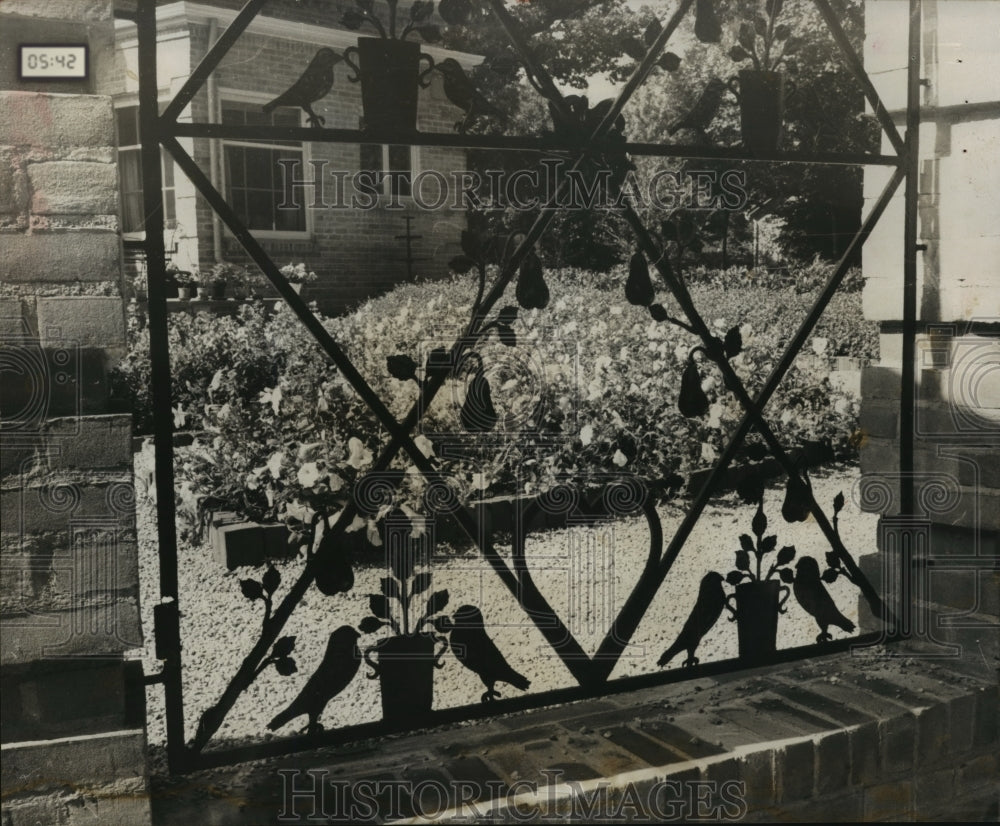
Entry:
5 h 42 min
